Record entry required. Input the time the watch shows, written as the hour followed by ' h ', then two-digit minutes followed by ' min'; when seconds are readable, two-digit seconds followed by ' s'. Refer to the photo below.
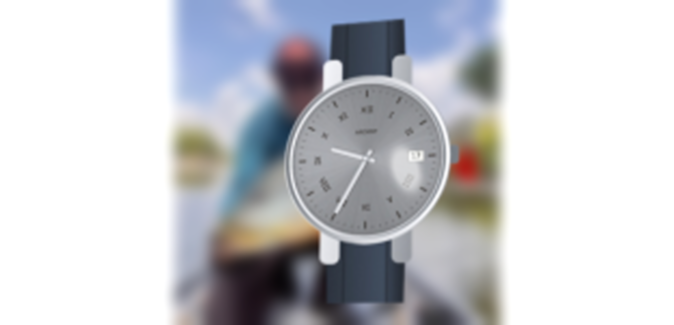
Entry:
9 h 35 min
